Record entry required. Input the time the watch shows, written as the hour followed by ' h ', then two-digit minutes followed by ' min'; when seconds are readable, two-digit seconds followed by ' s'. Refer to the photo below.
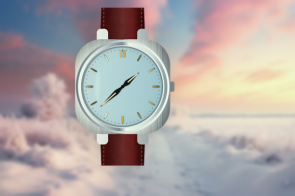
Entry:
1 h 38 min
